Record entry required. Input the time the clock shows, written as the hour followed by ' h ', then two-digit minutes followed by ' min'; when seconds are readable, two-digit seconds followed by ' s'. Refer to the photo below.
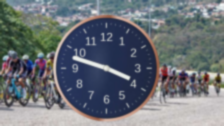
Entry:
3 h 48 min
